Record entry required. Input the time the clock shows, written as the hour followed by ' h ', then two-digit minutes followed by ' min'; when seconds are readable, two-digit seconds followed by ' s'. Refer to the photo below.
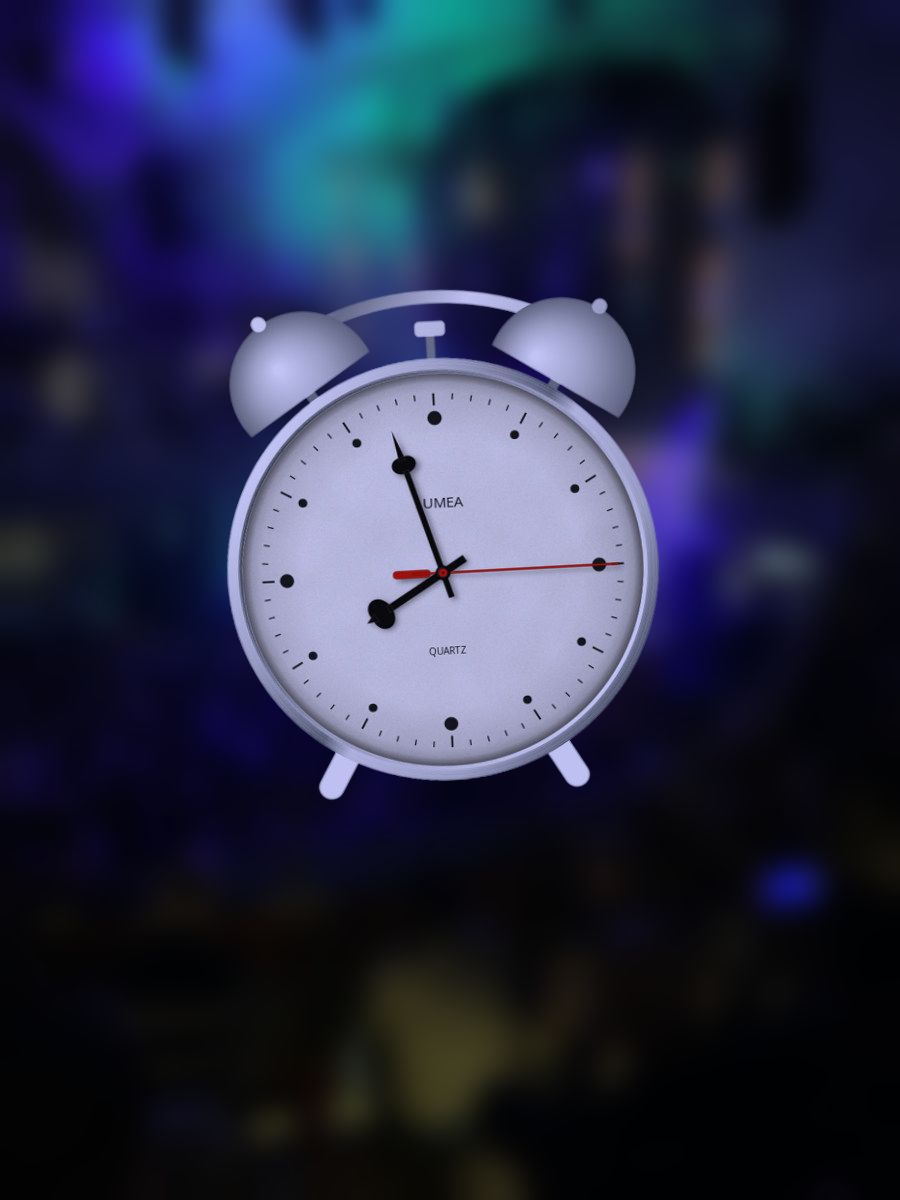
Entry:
7 h 57 min 15 s
